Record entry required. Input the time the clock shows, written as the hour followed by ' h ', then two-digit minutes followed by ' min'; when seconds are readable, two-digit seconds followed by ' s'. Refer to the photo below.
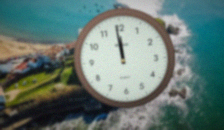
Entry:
11 h 59 min
